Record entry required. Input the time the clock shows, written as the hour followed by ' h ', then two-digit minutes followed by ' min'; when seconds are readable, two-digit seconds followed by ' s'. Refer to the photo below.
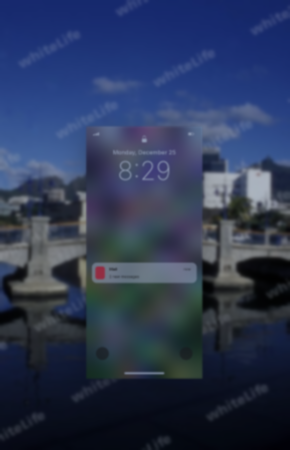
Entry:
8 h 29 min
